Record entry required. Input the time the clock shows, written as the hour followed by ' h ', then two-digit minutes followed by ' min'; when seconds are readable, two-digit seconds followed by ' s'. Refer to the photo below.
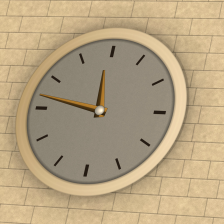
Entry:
11 h 47 min
